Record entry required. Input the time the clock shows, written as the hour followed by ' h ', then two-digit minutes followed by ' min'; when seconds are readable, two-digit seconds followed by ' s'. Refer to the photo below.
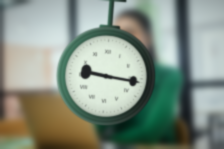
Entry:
9 h 16 min
